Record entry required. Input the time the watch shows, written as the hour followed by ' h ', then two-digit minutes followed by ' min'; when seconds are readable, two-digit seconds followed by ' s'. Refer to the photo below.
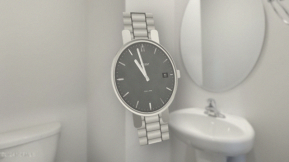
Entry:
10 h 58 min
